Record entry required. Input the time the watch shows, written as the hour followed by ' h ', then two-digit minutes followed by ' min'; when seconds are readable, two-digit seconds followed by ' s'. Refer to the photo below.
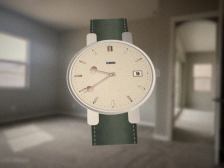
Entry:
9 h 39 min
